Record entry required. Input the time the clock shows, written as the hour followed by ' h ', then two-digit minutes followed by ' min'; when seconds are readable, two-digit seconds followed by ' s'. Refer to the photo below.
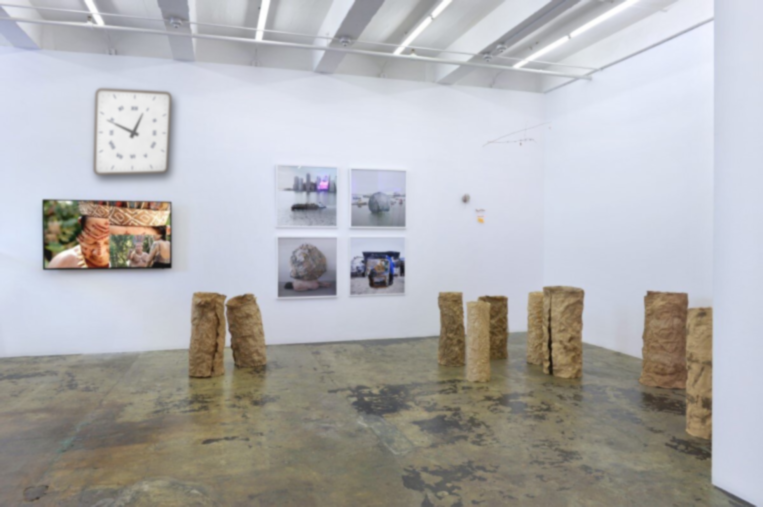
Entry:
12 h 49 min
